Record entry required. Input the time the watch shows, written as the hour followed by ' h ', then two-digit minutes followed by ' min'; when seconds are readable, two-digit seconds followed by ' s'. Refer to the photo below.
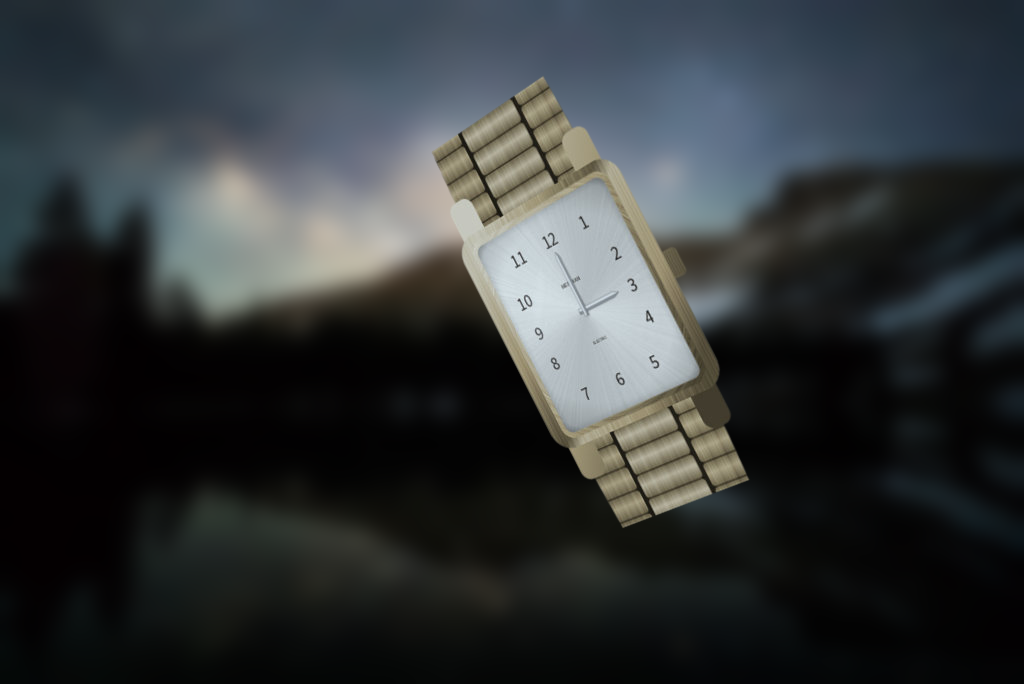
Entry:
3 h 00 min
